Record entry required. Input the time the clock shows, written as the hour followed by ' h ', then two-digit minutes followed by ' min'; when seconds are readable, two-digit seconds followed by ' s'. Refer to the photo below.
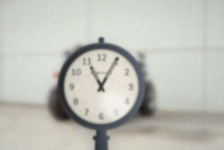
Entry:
11 h 05 min
